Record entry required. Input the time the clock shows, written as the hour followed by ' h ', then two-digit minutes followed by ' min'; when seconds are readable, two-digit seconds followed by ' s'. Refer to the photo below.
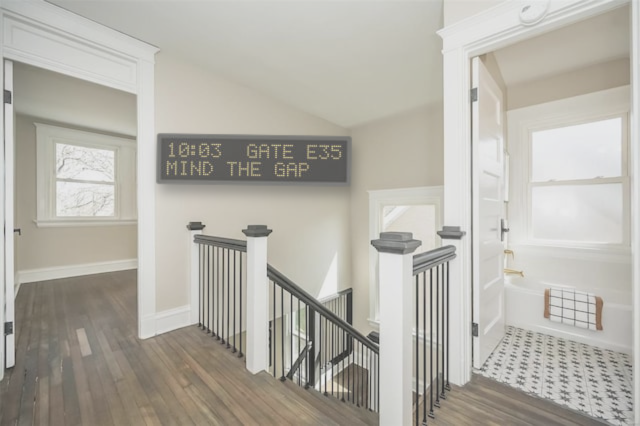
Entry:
10 h 03 min
